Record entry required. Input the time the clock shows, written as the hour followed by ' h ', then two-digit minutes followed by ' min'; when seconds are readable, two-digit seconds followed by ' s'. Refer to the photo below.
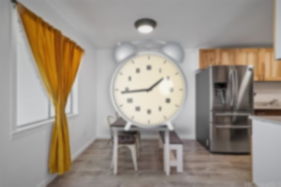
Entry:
1 h 44 min
